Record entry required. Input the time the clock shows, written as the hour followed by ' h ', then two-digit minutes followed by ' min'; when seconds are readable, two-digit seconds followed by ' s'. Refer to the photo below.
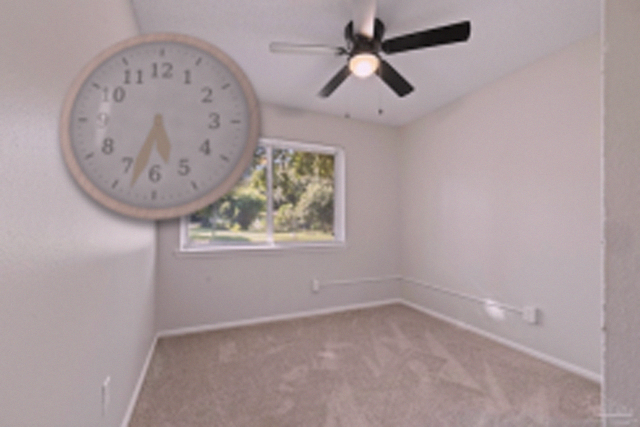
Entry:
5 h 33 min
